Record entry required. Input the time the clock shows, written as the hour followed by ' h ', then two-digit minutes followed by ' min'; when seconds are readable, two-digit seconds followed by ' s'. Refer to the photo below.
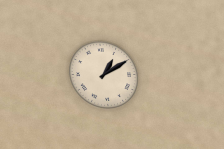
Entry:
1 h 10 min
